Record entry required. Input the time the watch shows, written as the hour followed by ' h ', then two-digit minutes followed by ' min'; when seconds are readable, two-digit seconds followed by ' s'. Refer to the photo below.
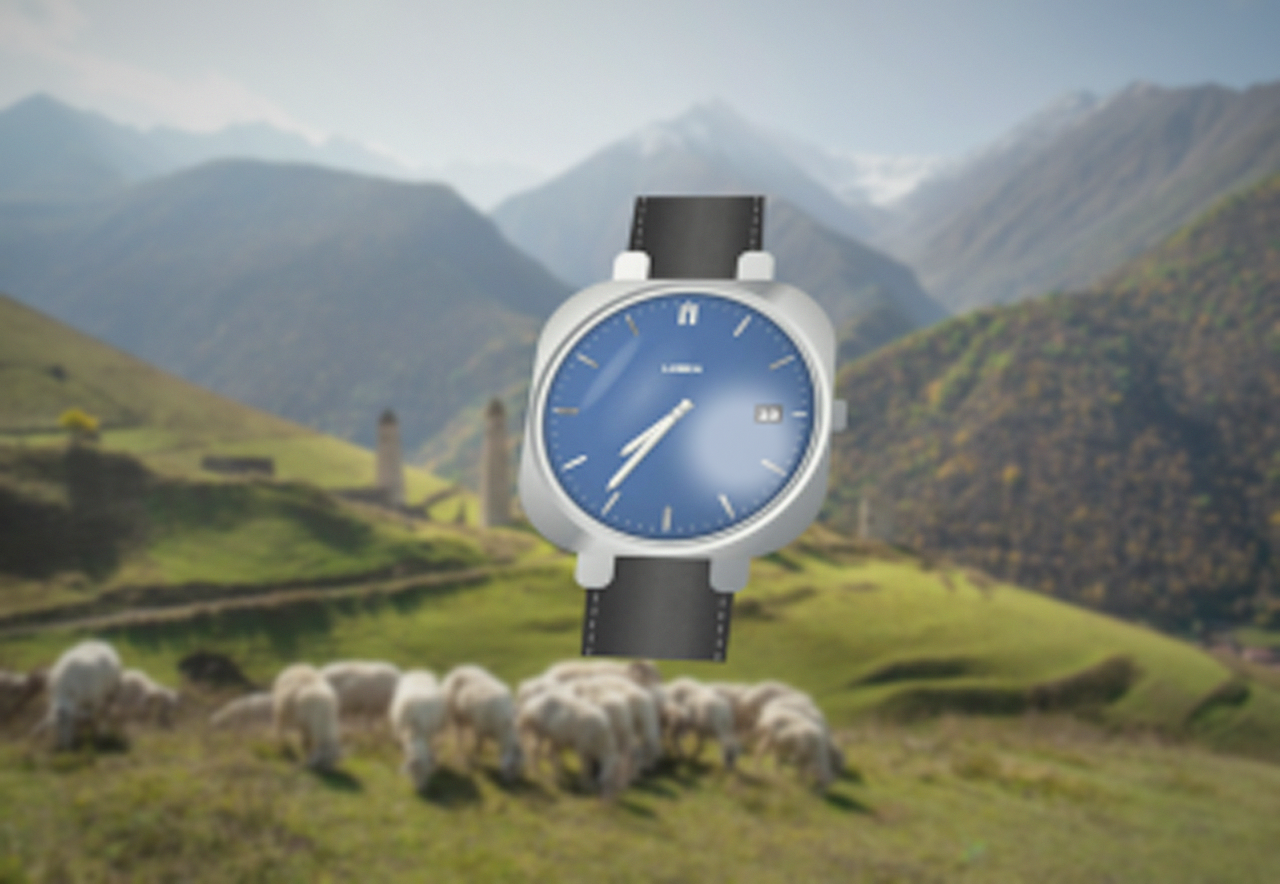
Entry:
7 h 36 min
